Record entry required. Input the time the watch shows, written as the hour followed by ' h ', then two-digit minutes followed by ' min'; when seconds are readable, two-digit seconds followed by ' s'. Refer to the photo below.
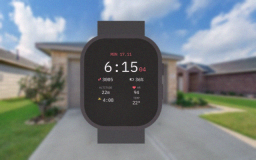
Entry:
6 h 15 min
